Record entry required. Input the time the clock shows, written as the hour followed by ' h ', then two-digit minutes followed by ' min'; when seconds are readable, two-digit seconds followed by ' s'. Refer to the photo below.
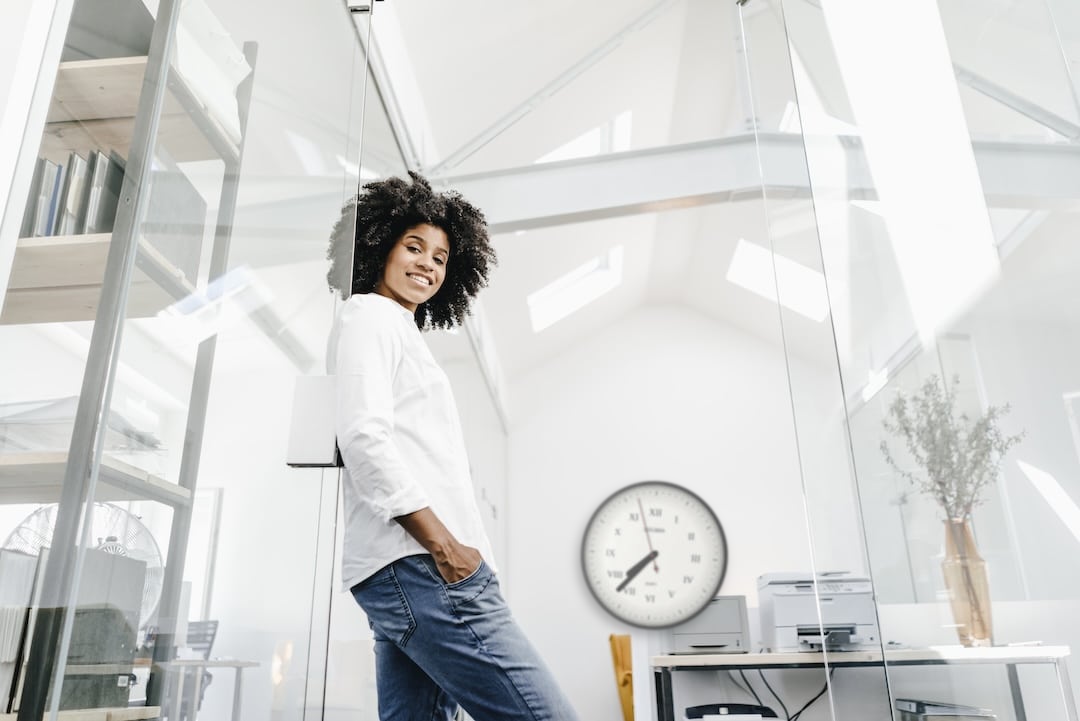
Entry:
7 h 36 min 57 s
